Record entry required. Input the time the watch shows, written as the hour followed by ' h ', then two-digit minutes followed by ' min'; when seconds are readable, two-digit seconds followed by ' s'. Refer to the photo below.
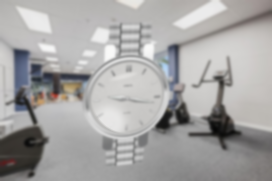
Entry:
9 h 17 min
